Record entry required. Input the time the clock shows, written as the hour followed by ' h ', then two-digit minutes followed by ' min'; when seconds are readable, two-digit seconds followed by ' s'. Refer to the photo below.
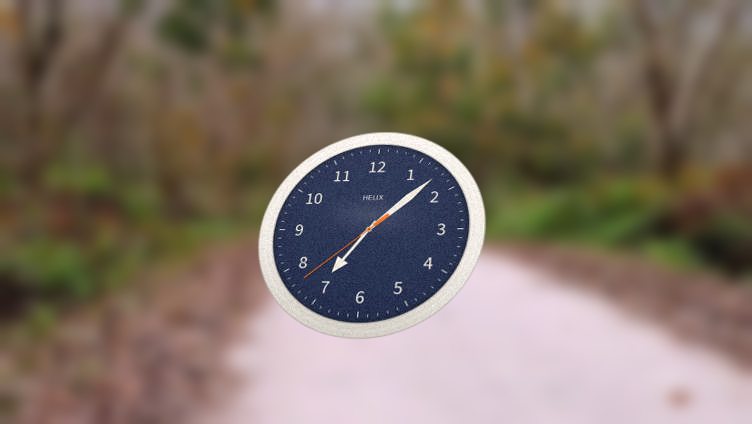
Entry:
7 h 07 min 38 s
